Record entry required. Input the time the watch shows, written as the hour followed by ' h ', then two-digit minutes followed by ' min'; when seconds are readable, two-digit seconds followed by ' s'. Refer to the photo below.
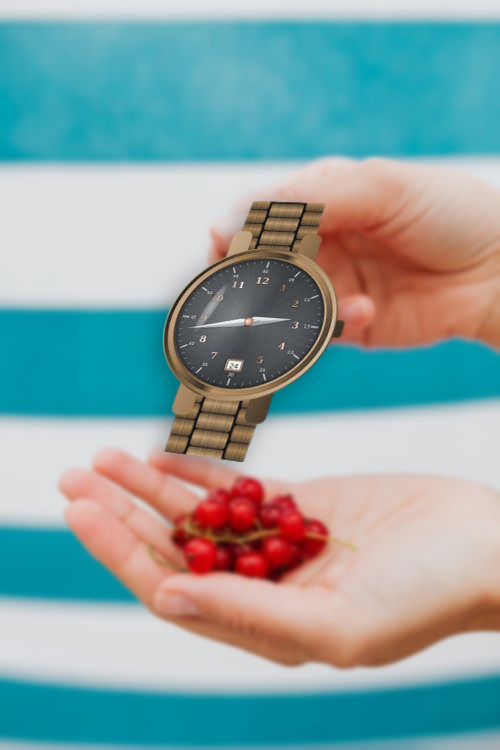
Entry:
2 h 43 min
